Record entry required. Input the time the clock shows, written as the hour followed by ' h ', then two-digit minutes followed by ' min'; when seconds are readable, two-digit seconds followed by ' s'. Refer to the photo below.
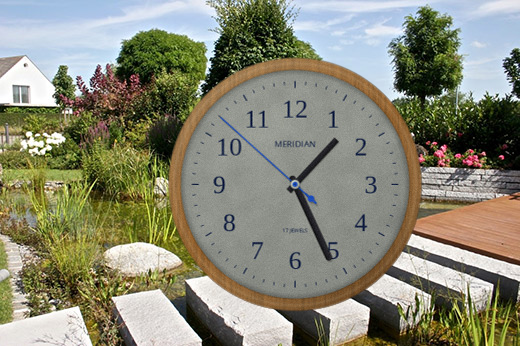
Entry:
1 h 25 min 52 s
